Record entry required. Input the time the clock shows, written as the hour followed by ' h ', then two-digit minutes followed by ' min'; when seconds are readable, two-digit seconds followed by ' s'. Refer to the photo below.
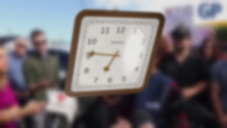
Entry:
6 h 46 min
